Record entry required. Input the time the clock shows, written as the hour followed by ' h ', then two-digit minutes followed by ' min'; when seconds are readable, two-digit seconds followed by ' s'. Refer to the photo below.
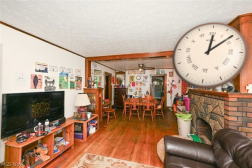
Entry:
12 h 08 min
